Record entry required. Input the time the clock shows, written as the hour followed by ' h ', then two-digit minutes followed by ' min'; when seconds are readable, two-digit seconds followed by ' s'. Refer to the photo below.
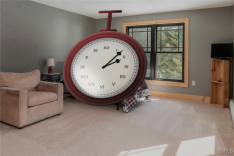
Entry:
2 h 07 min
